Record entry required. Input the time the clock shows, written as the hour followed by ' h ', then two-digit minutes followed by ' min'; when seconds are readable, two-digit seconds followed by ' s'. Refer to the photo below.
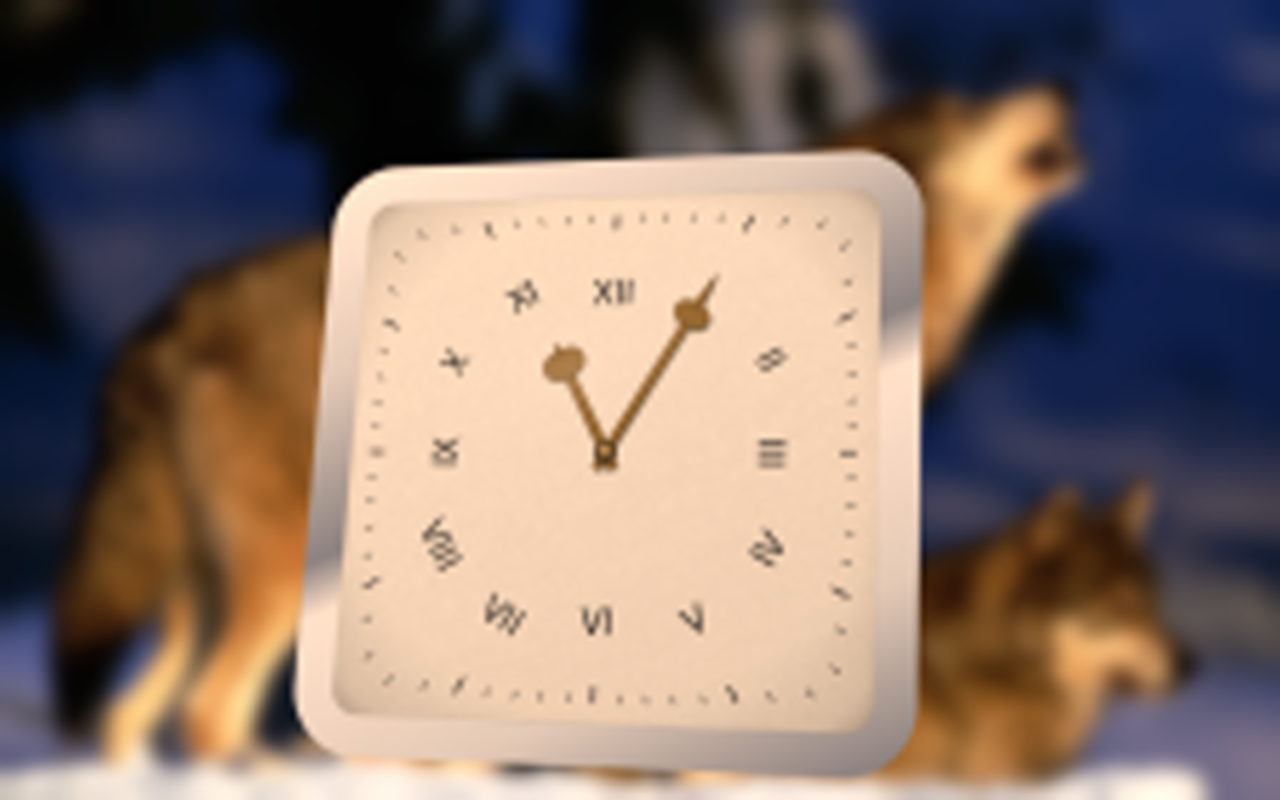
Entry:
11 h 05 min
